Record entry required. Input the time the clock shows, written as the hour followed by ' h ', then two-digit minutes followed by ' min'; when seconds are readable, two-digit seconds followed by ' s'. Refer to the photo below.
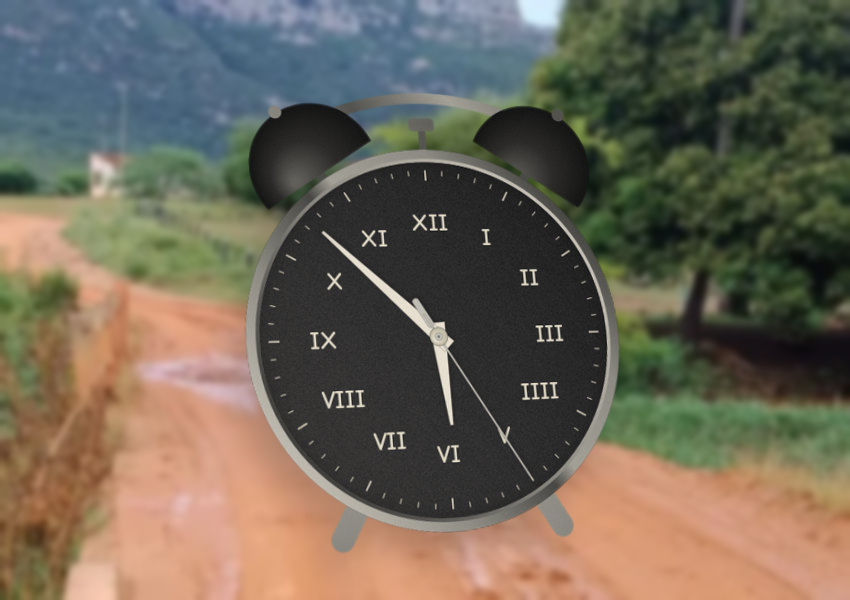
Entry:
5 h 52 min 25 s
